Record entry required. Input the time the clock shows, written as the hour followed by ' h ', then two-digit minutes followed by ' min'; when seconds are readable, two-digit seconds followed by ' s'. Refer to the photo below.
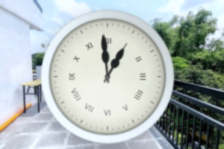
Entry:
12 h 59 min
